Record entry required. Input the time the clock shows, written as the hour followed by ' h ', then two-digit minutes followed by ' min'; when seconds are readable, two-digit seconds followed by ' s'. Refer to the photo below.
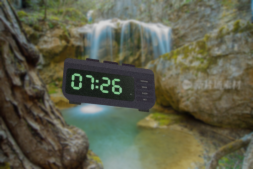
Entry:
7 h 26 min
